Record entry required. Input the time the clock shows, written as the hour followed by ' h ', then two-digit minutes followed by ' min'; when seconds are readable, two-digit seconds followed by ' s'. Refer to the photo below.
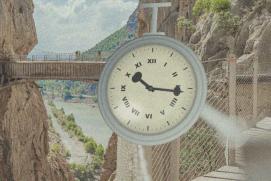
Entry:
10 h 16 min
